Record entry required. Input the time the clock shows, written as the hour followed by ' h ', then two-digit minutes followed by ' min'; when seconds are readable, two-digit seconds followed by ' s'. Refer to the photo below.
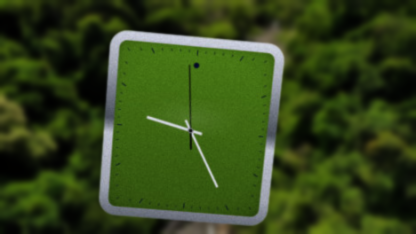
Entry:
9 h 24 min 59 s
